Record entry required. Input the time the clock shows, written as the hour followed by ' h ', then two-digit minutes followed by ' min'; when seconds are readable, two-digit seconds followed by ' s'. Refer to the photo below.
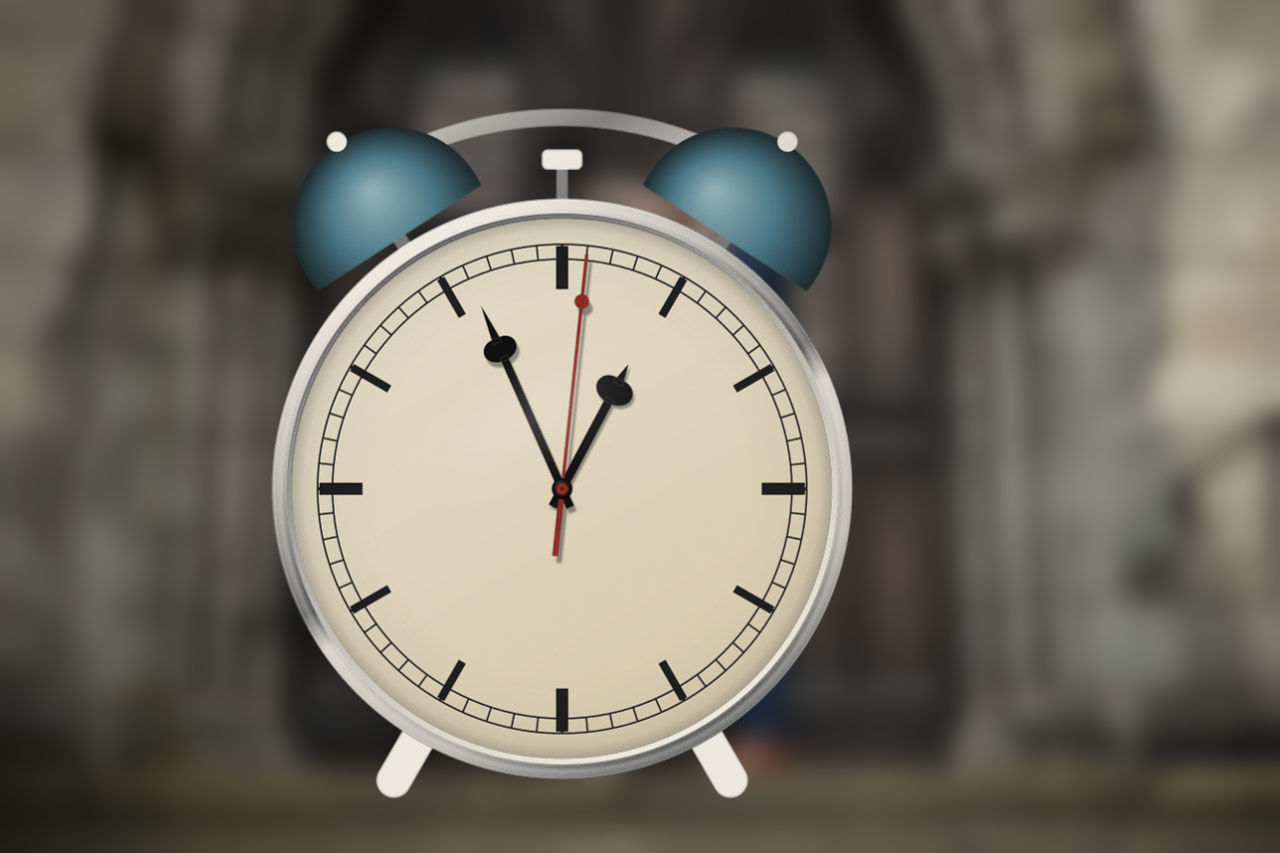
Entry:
12 h 56 min 01 s
